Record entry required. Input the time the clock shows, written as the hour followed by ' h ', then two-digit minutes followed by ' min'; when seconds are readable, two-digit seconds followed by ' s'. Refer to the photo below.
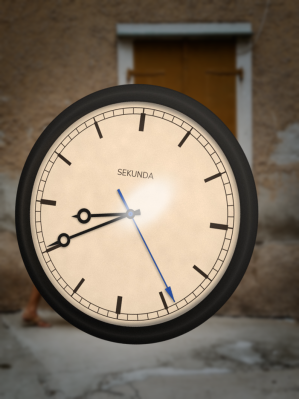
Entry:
8 h 40 min 24 s
